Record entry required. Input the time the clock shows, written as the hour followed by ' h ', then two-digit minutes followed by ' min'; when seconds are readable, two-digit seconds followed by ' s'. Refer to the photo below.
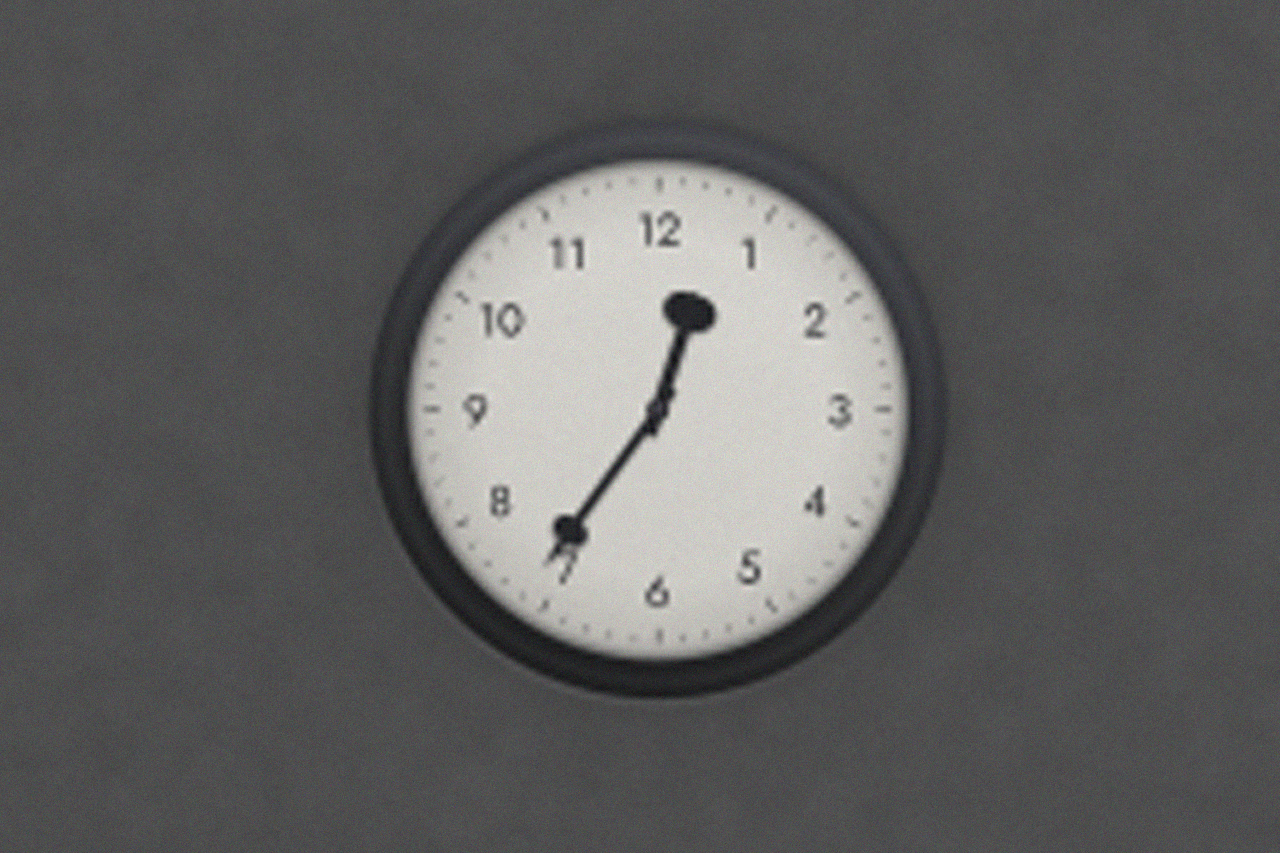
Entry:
12 h 36 min
